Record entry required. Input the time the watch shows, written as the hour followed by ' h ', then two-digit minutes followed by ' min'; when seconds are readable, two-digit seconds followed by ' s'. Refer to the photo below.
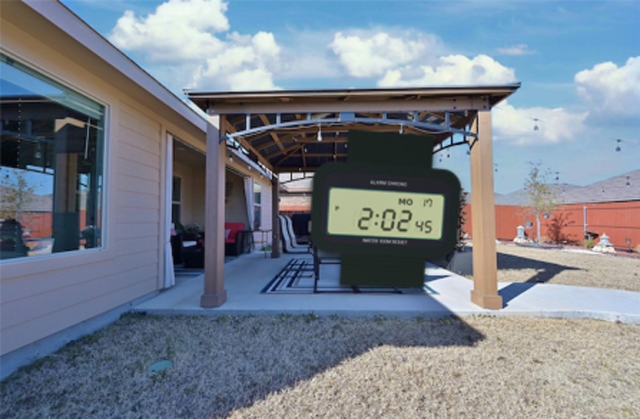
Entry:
2 h 02 min 45 s
